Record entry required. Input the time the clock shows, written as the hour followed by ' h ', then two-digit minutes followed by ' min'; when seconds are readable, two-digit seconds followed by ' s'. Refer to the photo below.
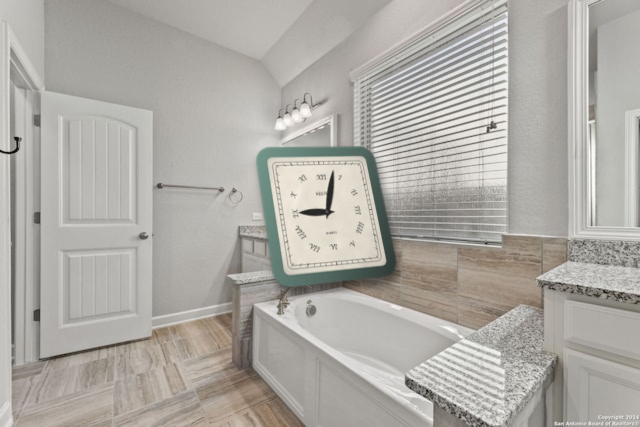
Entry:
9 h 03 min
